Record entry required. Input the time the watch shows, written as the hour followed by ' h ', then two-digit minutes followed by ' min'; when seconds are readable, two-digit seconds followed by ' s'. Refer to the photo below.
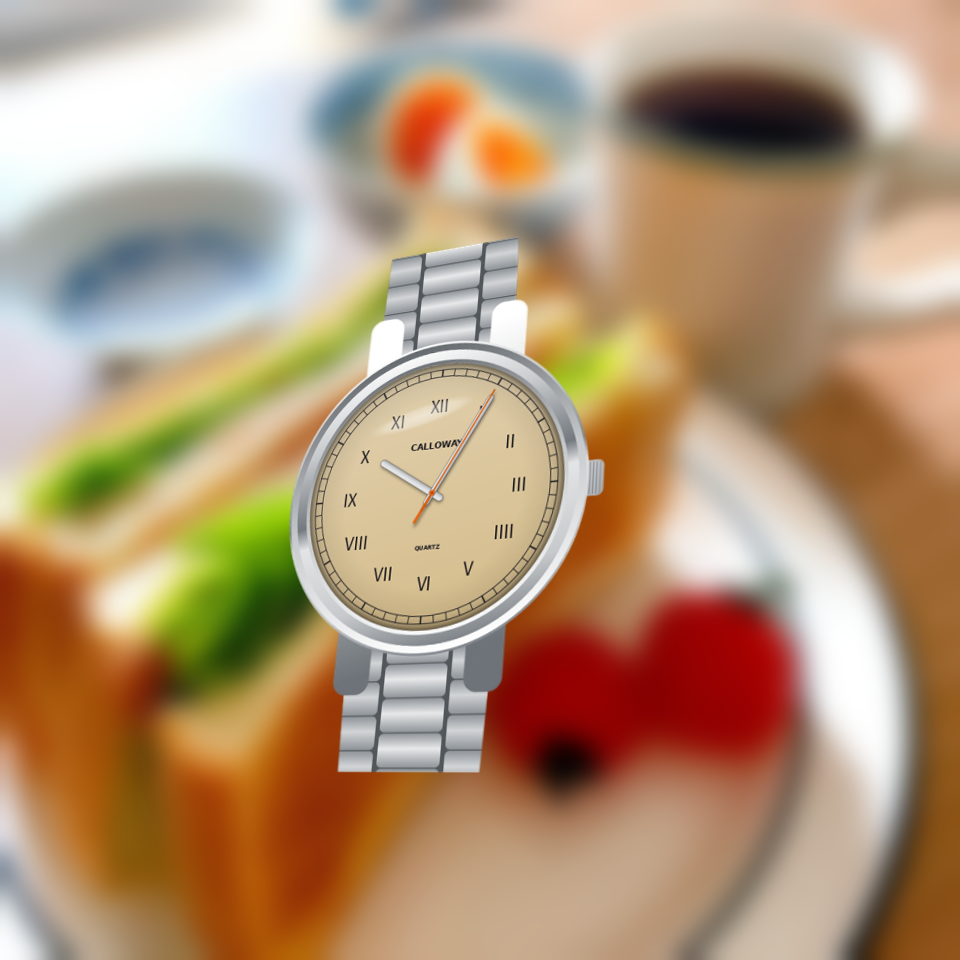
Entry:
10 h 05 min 05 s
